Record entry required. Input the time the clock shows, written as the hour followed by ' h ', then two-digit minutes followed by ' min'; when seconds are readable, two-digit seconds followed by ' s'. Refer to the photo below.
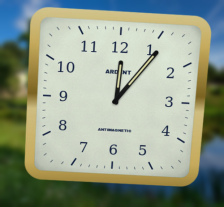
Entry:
12 h 06 min
